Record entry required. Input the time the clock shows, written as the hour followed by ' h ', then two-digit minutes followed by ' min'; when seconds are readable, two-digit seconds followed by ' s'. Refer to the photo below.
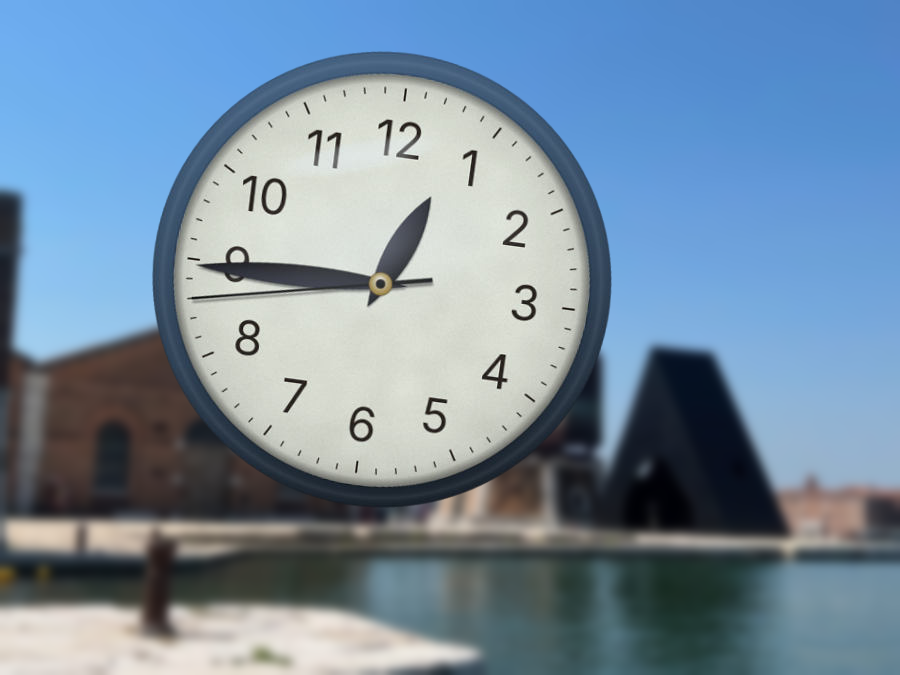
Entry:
12 h 44 min 43 s
